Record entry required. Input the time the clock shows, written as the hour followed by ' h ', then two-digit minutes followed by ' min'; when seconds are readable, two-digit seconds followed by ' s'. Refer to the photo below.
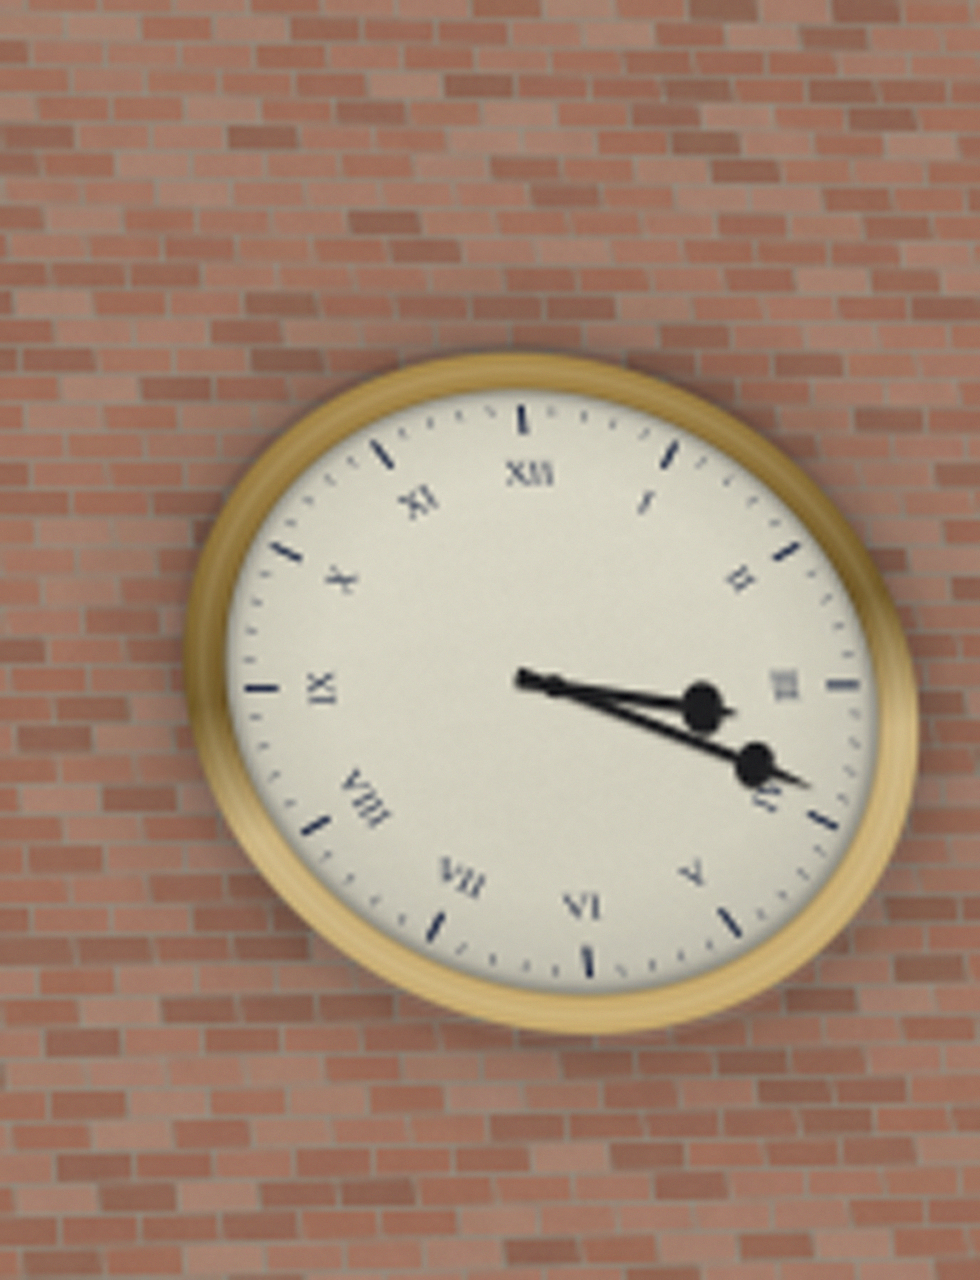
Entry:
3 h 19 min
